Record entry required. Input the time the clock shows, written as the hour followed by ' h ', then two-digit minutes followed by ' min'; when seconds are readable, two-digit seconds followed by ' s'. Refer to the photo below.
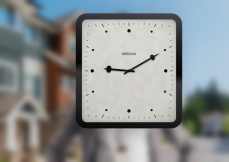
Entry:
9 h 10 min
